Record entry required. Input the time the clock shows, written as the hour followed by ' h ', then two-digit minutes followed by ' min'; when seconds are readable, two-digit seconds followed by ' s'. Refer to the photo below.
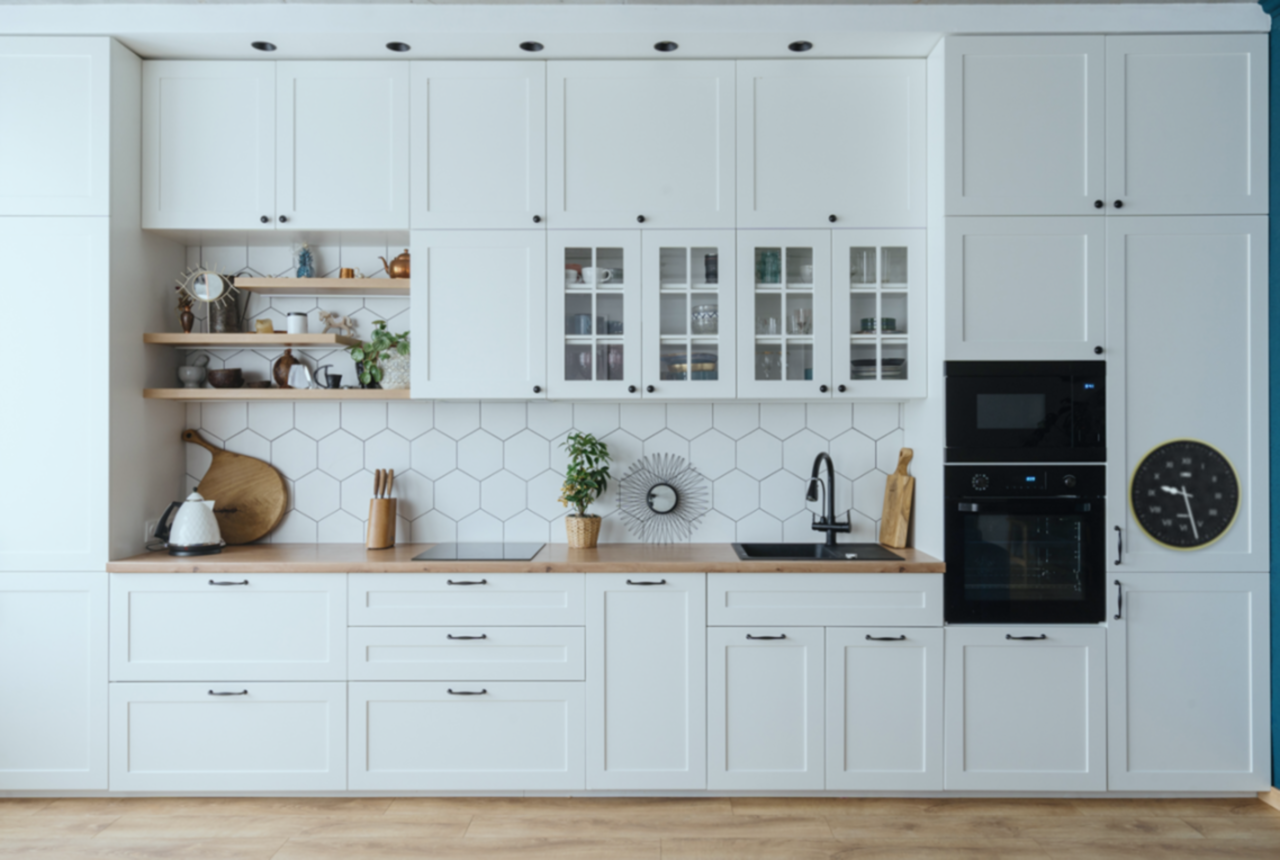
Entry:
9 h 27 min
